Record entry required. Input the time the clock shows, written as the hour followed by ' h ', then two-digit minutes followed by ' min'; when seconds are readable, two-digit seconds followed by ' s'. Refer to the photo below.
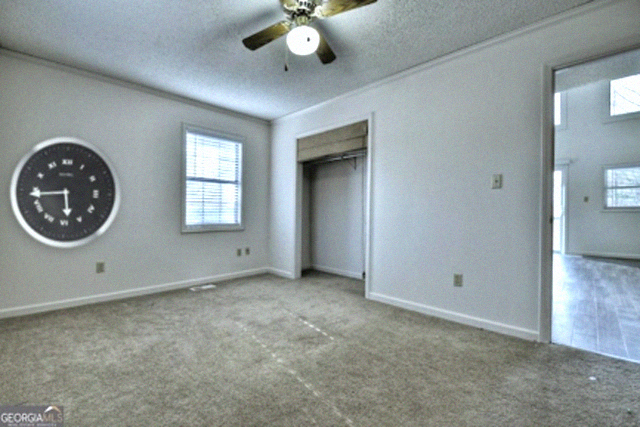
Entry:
5 h 44 min
